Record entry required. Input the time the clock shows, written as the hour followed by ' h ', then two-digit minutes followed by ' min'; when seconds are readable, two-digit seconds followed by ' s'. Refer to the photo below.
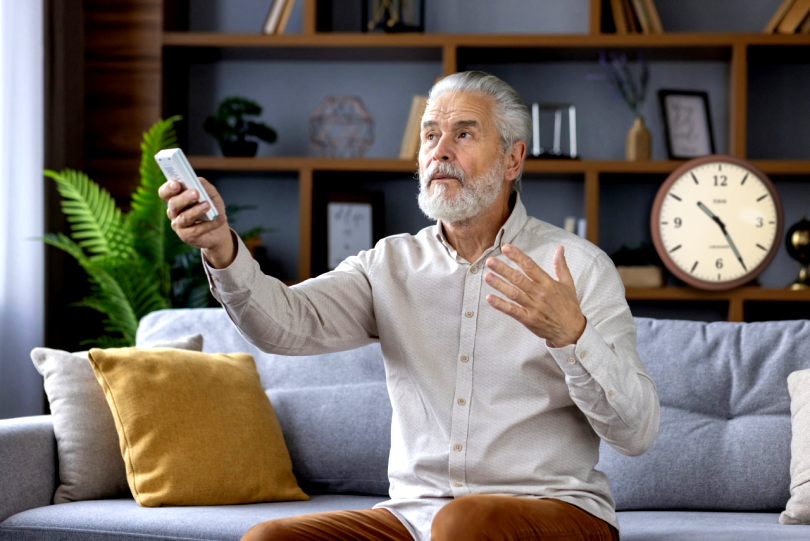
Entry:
10 h 25 min
